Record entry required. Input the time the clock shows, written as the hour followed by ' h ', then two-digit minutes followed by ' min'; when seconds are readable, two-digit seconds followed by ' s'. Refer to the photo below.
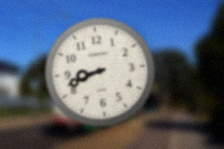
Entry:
8 h 42 min
